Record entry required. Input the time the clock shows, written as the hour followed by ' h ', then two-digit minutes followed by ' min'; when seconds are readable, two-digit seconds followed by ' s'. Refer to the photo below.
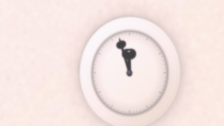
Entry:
11 h 57 min
